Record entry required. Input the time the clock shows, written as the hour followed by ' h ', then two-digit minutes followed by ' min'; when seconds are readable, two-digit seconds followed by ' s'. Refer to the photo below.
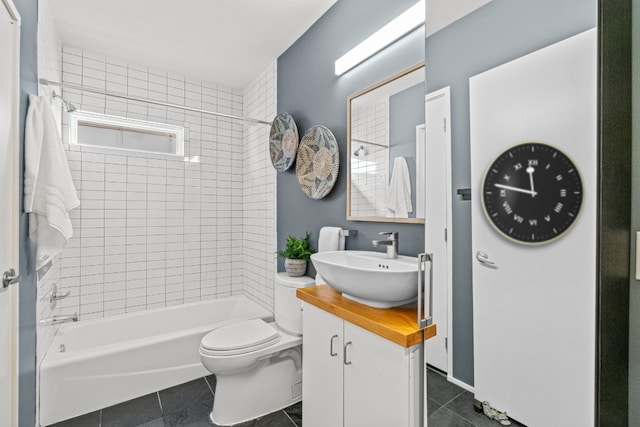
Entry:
11 h 47 min
